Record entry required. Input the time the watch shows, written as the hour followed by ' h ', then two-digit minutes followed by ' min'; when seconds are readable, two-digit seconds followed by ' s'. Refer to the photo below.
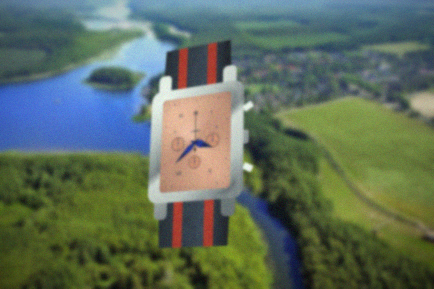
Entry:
3 h 38 min
